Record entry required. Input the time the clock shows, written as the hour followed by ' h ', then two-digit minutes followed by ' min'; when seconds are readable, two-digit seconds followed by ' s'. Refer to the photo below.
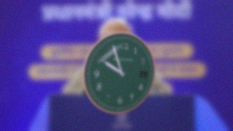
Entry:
9 h 56 min
